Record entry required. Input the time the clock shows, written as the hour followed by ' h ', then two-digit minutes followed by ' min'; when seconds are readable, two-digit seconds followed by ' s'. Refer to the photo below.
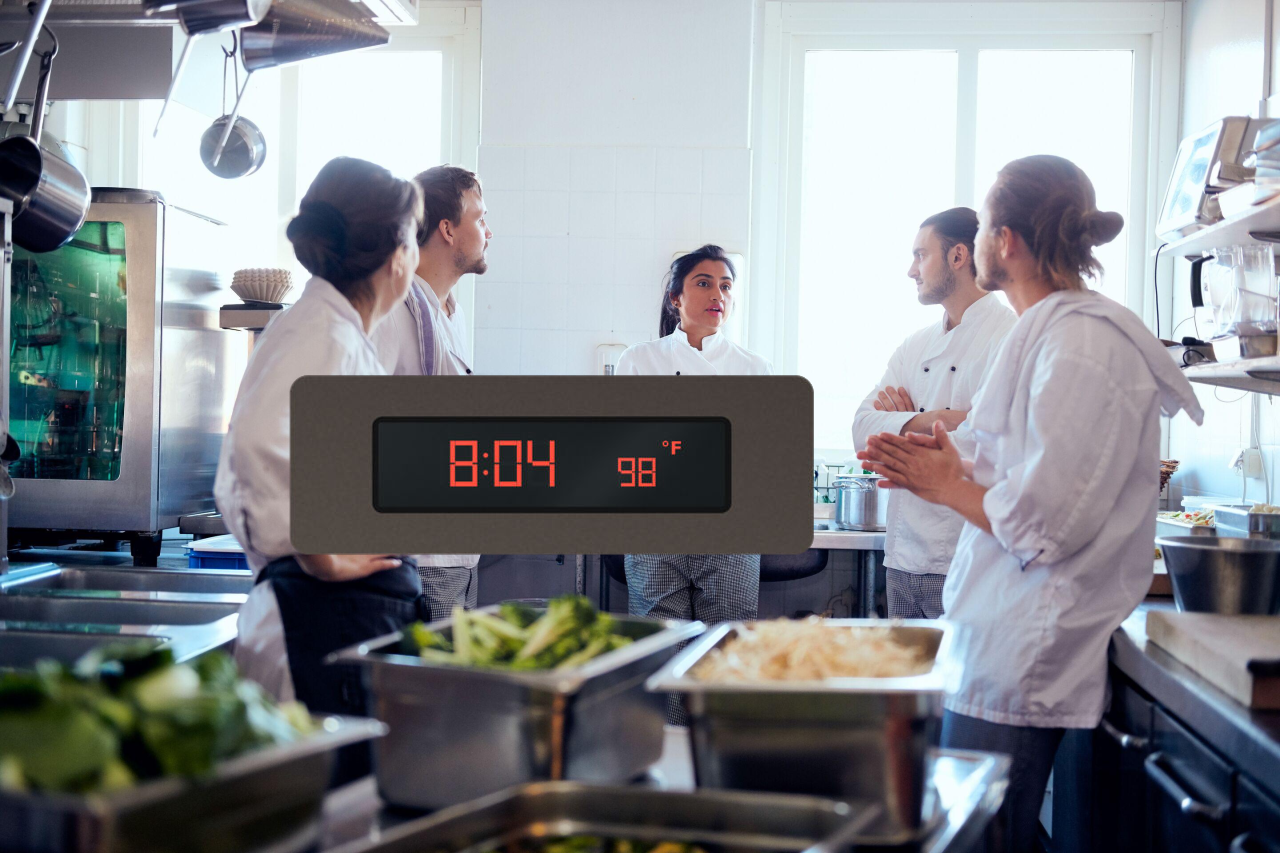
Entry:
8 h 04 min
